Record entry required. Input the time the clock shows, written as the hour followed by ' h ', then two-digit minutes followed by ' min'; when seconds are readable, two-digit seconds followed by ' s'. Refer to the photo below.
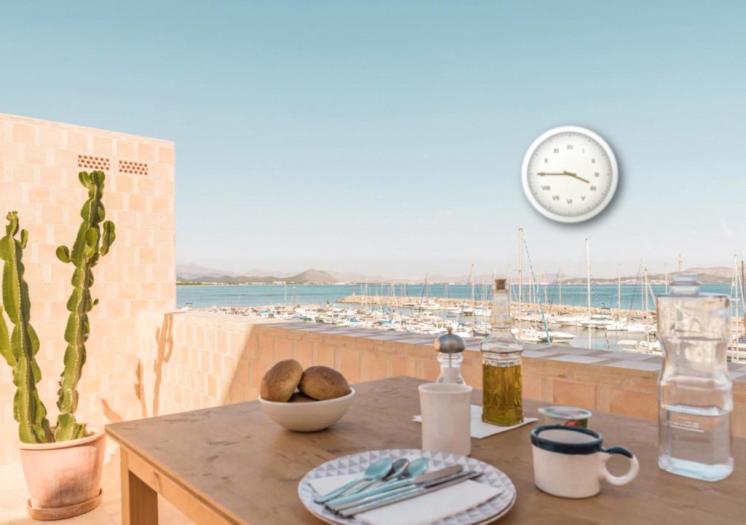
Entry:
3 h 45 min
